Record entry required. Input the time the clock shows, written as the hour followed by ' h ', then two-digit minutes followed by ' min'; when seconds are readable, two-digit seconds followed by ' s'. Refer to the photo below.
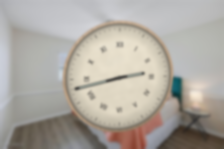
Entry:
2 h 43 min
